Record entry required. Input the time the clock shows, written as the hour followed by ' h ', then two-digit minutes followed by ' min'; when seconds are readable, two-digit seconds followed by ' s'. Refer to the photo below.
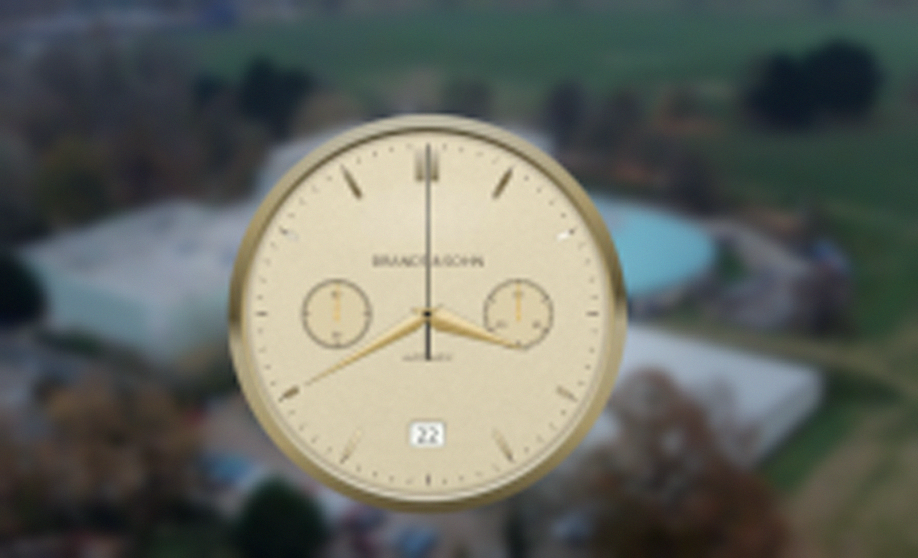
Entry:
3 h 40 min
